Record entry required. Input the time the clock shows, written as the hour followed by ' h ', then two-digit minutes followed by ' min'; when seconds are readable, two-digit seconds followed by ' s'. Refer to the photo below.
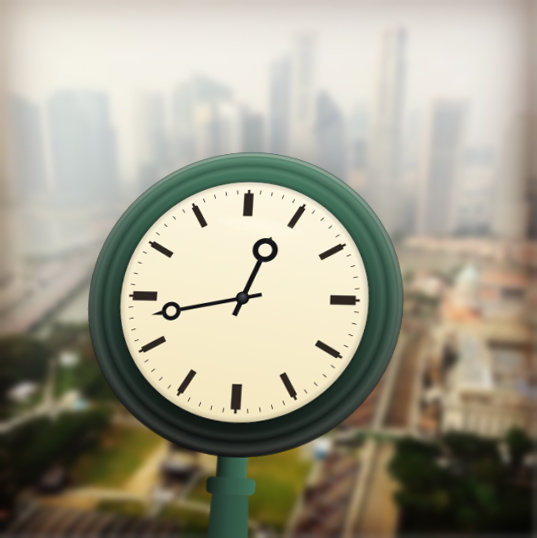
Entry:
12 h 43 min
